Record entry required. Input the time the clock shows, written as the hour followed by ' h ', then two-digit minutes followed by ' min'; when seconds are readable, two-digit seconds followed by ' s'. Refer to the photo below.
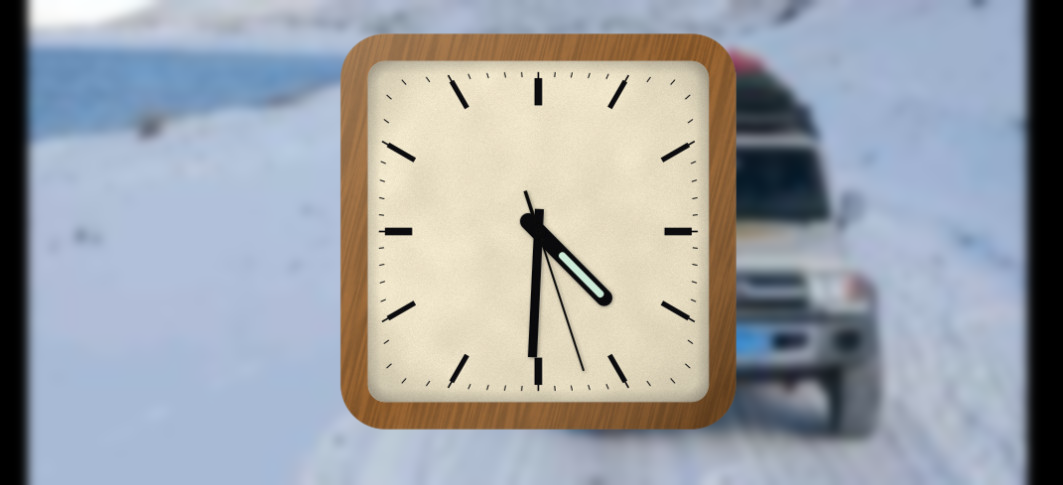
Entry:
4 h 30 min 27 s
